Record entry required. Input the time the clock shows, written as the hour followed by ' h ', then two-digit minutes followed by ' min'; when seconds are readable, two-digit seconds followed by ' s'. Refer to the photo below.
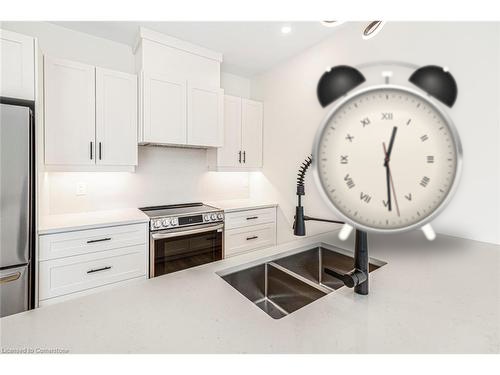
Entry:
12 h 29 min 28 s
